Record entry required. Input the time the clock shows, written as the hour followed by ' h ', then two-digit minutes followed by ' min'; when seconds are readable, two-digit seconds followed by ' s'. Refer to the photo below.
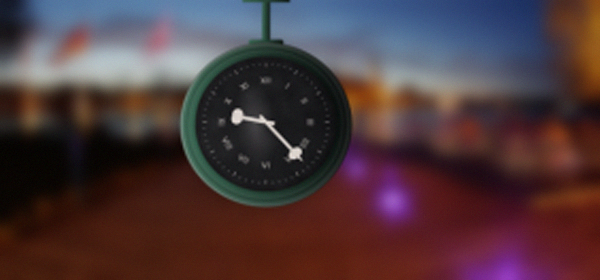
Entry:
9 h 23 min
